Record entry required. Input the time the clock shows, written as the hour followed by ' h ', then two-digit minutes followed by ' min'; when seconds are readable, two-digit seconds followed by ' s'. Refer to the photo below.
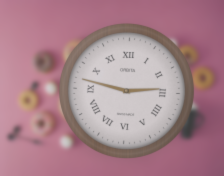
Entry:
2 h 47 min
